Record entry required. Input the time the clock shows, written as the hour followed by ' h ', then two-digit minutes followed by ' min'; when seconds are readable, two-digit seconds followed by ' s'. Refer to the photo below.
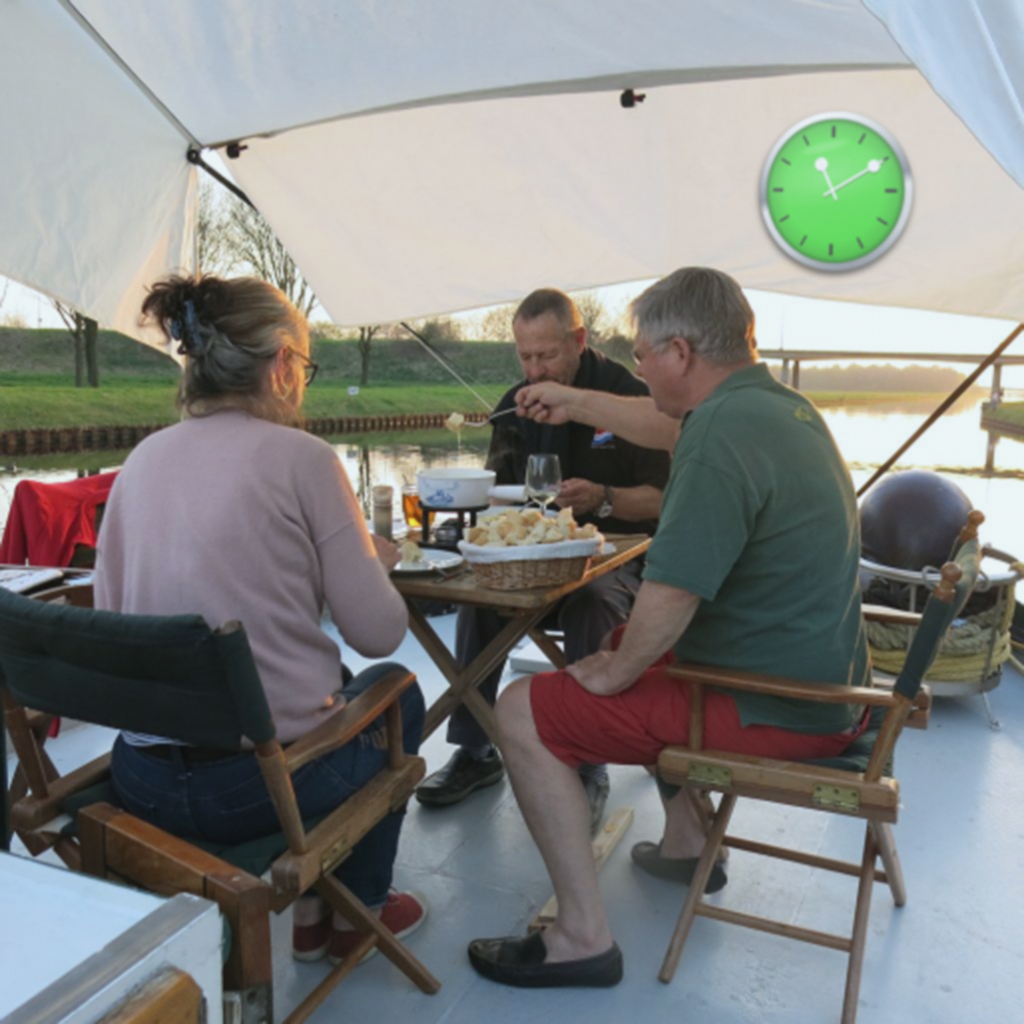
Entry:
11 h 10 min
